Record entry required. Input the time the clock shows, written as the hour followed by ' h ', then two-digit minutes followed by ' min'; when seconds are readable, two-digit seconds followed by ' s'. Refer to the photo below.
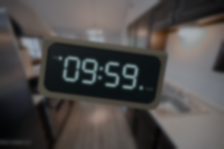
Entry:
9 h 59 min
